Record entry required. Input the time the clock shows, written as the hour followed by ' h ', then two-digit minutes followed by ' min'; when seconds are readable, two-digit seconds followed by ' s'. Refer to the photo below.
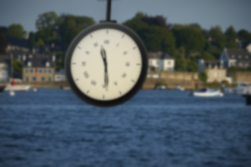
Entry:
11 h 29 min
